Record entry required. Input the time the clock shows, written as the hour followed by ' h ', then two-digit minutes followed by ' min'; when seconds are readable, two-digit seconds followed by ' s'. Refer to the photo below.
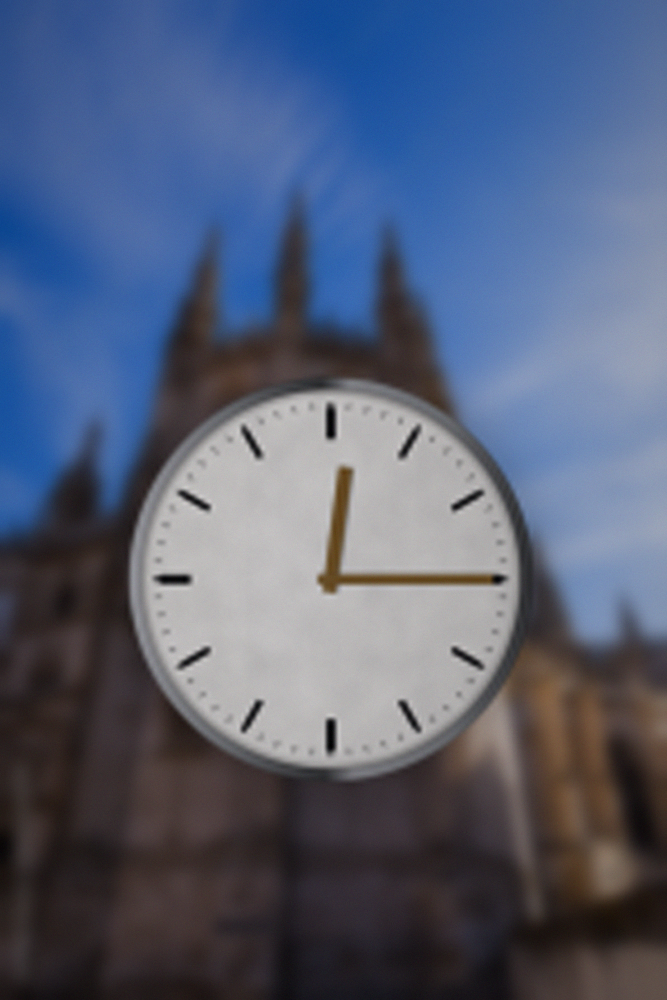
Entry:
12 h 15 min
